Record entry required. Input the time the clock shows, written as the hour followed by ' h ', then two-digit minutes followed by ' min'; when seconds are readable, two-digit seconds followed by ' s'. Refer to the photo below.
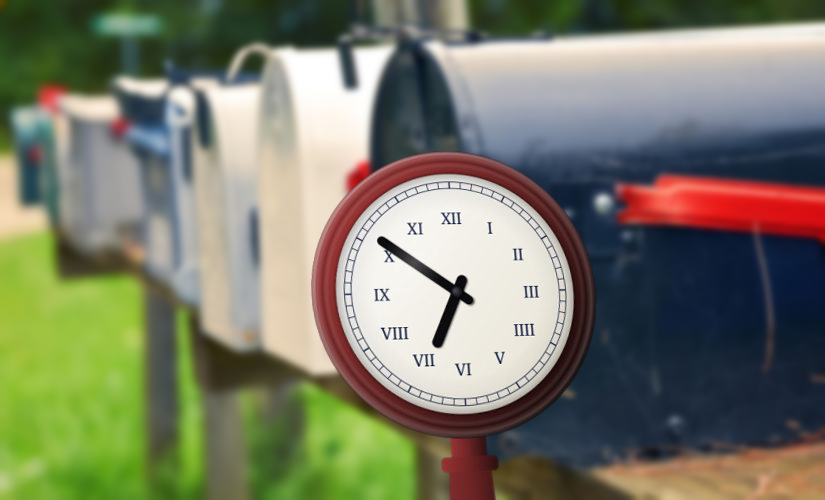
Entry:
6 h 51 min
